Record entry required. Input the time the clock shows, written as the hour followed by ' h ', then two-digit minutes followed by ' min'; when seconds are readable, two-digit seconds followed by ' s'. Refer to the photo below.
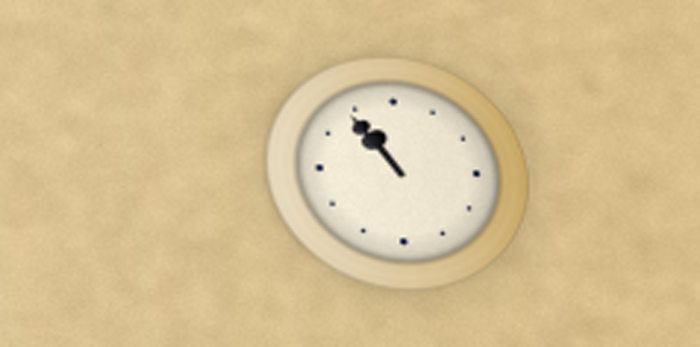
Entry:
10 h 54 min
